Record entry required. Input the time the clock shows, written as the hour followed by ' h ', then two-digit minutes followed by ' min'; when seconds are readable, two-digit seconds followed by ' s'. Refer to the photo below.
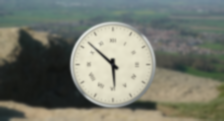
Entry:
5 h 52 min
